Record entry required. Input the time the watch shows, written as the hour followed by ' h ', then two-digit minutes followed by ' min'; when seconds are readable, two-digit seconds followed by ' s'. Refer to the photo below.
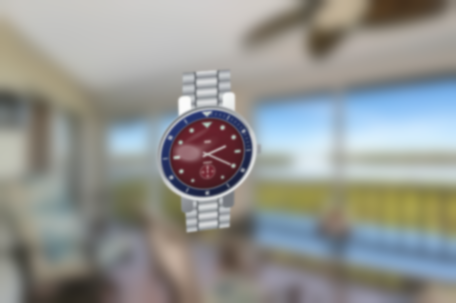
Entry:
2 h 20 min
